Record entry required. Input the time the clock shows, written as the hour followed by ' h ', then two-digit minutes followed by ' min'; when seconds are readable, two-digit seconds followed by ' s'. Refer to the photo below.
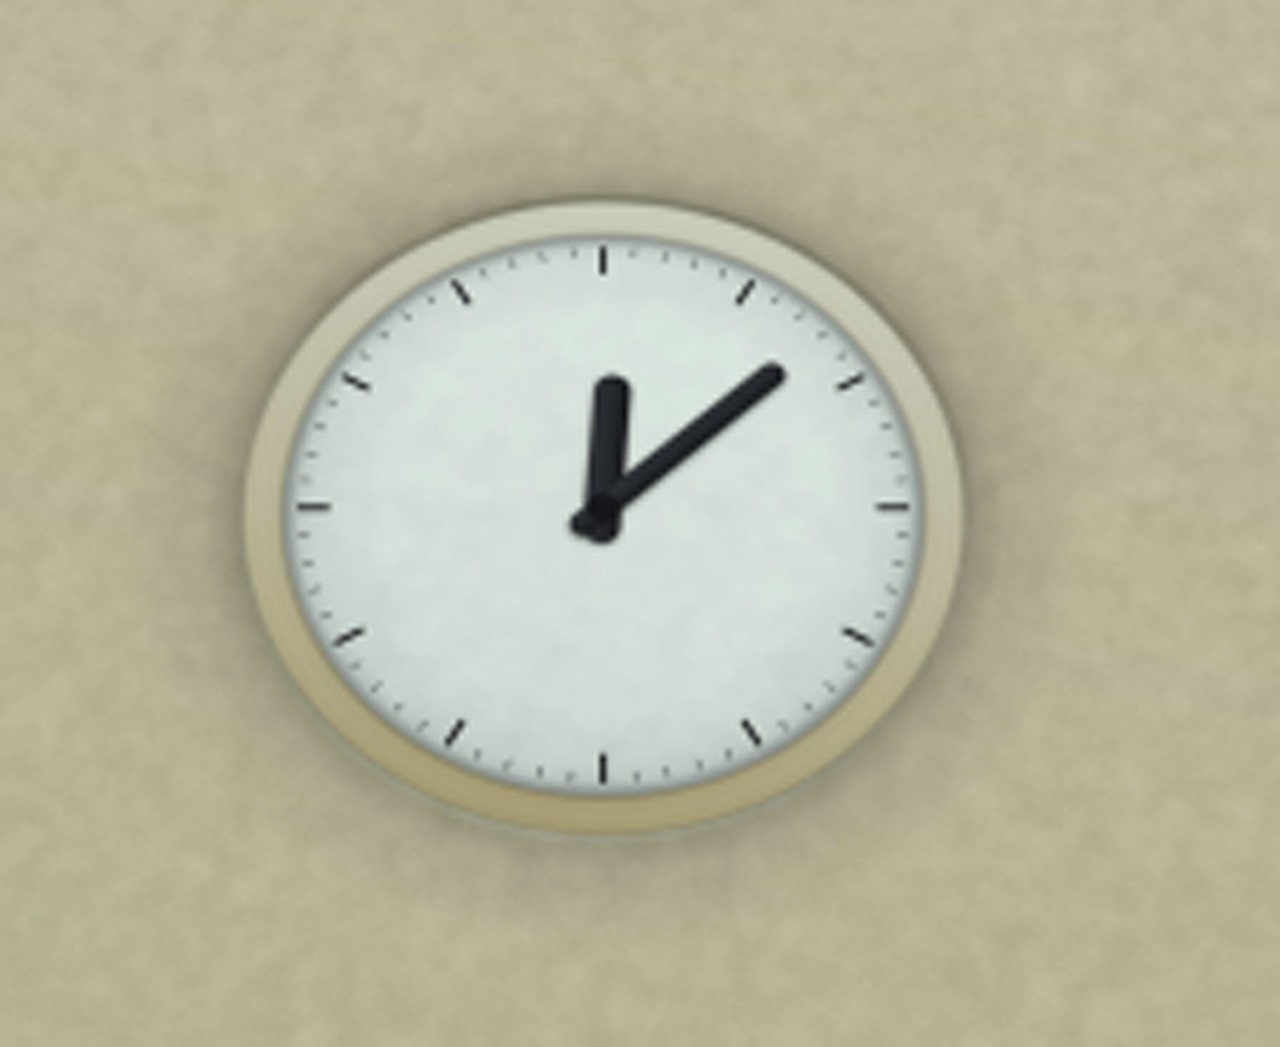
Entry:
12 h 08 min
